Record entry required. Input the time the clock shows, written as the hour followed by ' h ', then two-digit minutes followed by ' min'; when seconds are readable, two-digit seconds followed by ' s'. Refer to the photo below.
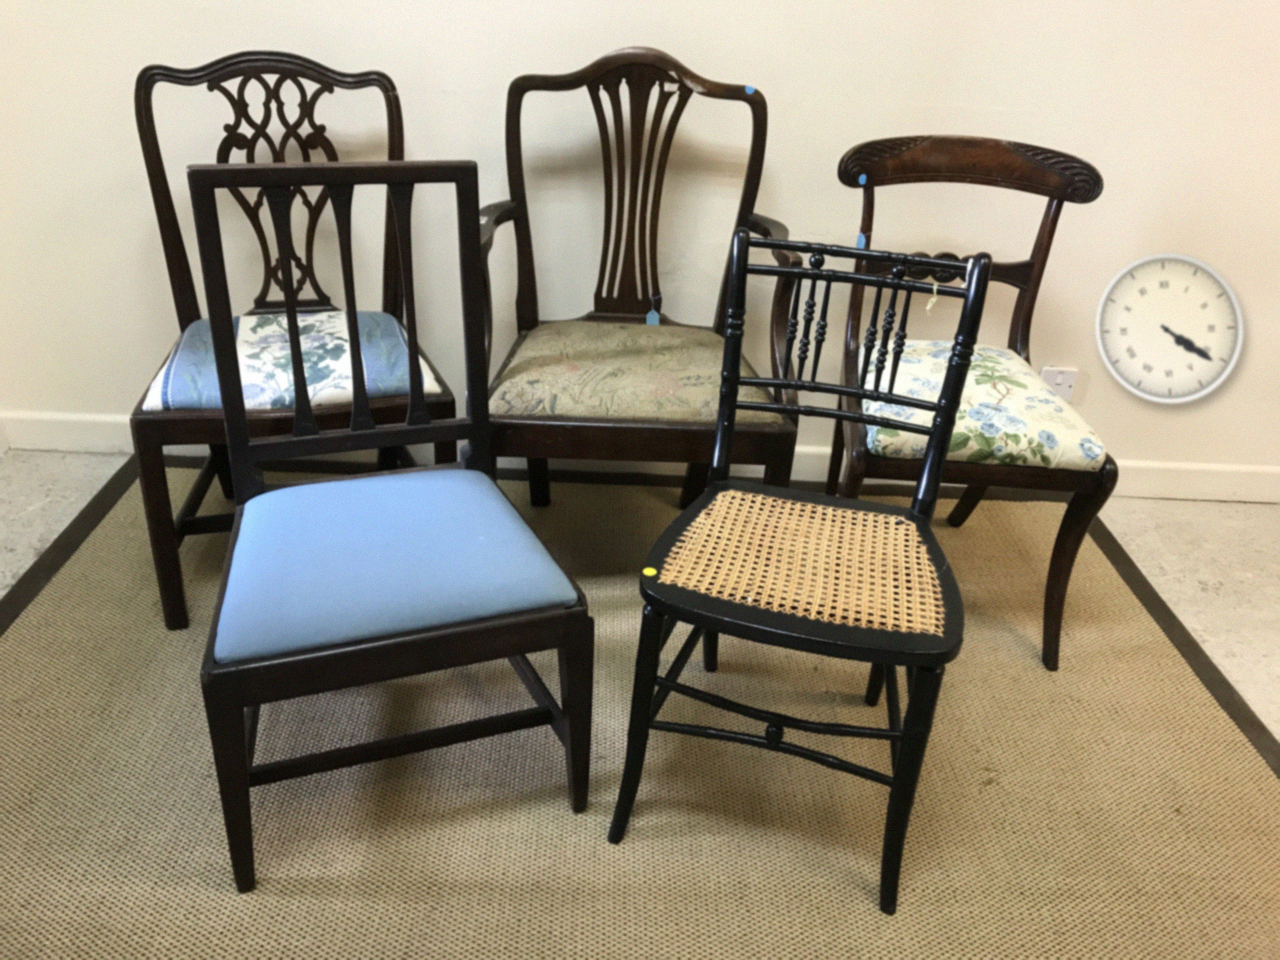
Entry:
4 h 21 min
